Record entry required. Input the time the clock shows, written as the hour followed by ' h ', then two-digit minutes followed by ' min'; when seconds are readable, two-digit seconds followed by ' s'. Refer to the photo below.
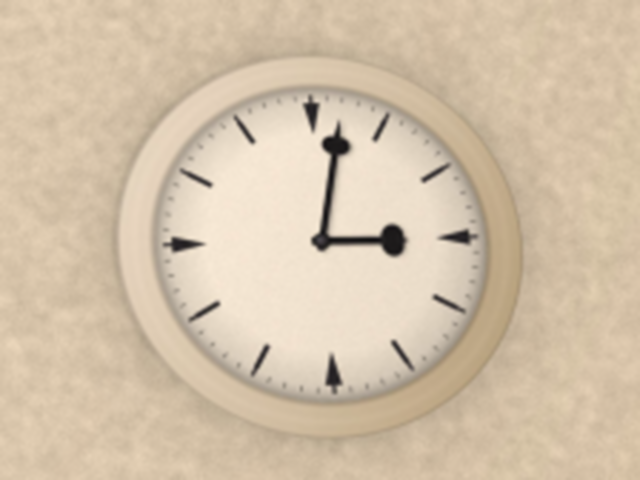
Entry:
3 h 02 min
